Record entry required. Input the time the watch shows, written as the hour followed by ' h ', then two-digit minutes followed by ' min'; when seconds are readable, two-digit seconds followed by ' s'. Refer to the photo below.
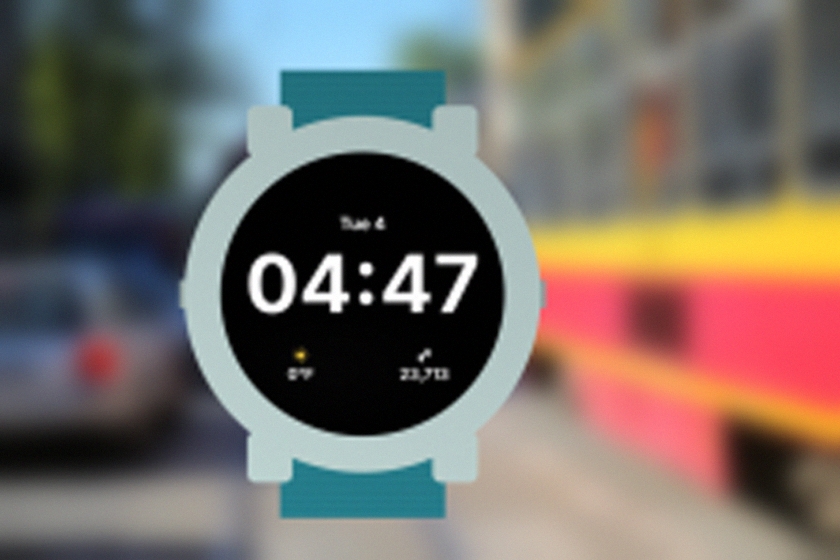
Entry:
4 h 47 min
